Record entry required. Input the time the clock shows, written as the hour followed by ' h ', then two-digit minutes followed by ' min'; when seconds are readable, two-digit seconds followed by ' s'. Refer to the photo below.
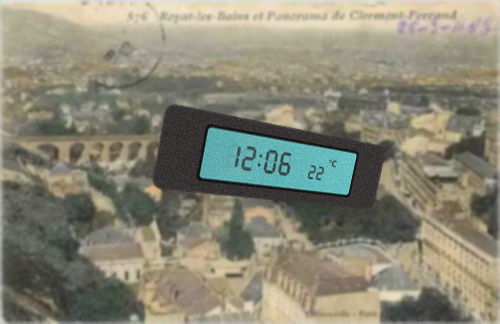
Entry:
12 h 06 min
